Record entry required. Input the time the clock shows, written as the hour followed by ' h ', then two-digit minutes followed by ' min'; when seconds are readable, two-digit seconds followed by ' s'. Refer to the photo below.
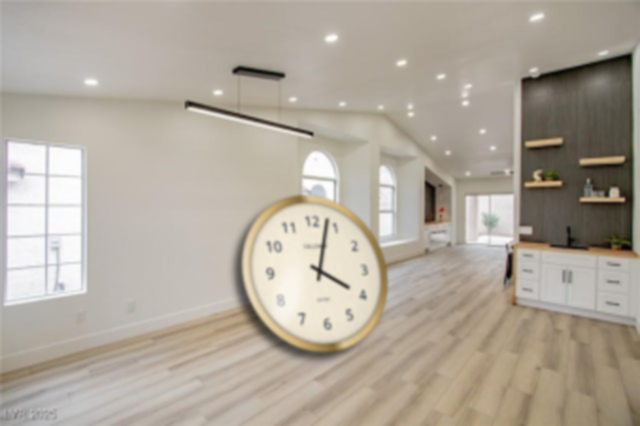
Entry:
4 h 03 min
